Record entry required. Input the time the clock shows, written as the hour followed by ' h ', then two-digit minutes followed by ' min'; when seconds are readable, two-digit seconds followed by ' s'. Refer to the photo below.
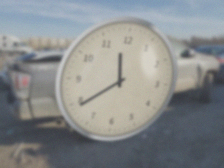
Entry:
11 h 39 min
